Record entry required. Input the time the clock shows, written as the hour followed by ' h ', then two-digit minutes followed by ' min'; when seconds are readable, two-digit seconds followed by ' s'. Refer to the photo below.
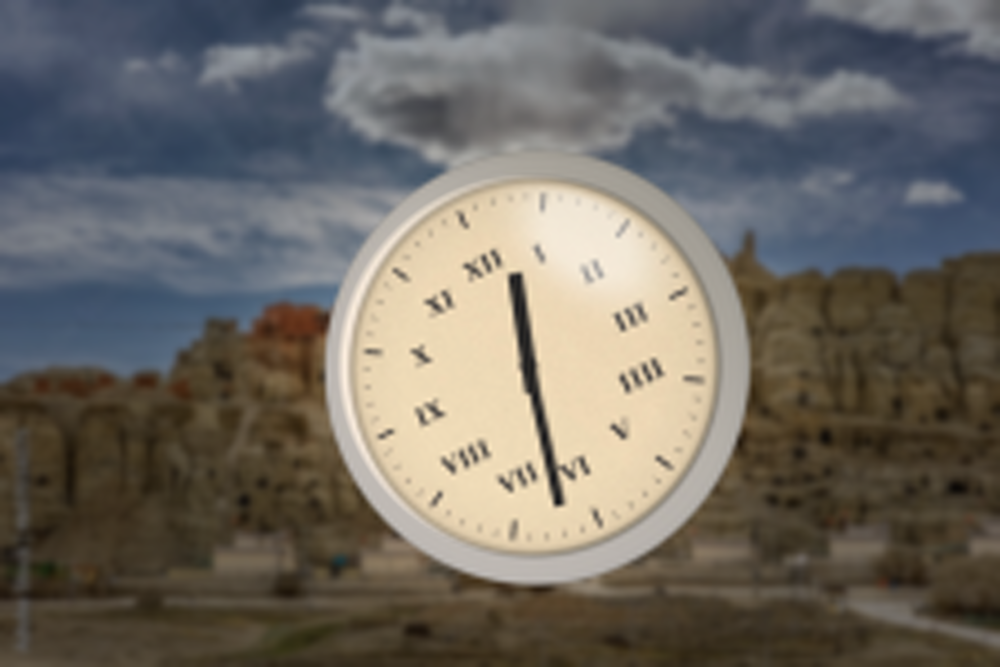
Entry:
12 h 32 min
